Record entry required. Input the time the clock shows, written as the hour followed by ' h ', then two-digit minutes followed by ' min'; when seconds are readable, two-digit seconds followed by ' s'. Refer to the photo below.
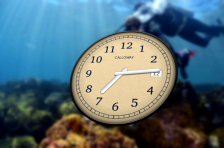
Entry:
7 h 14 min
